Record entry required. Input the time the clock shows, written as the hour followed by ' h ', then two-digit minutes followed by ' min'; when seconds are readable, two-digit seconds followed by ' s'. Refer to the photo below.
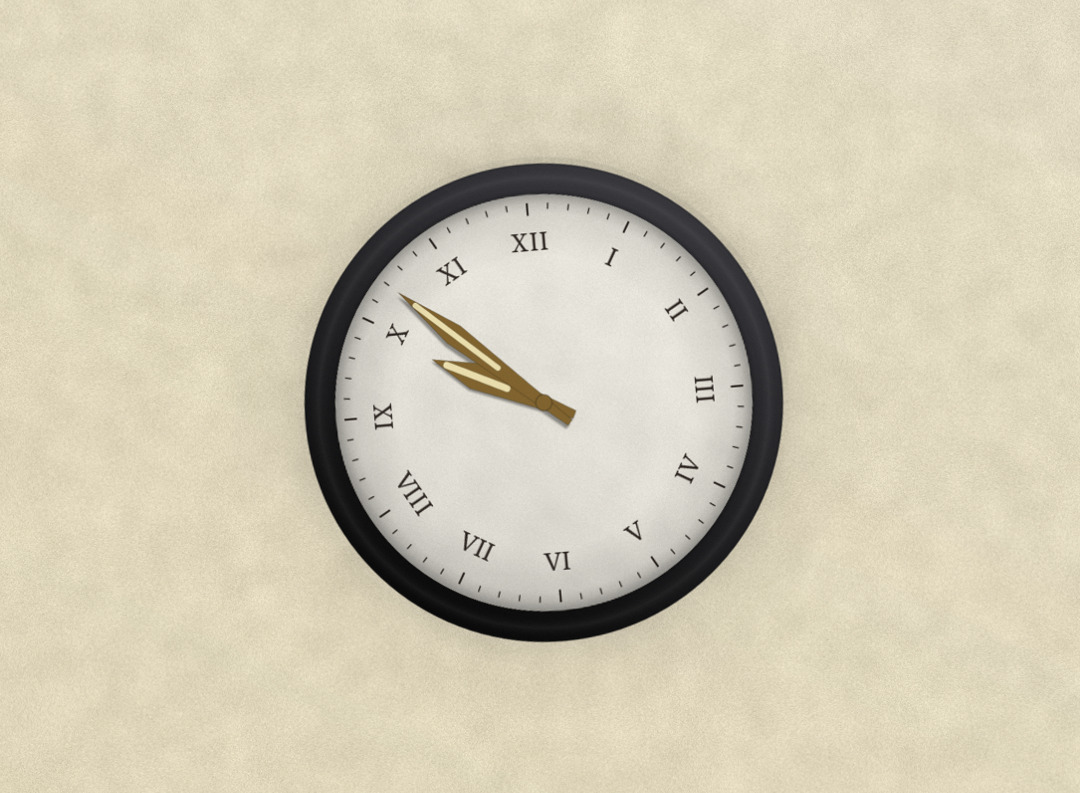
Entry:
9 h 52 min
